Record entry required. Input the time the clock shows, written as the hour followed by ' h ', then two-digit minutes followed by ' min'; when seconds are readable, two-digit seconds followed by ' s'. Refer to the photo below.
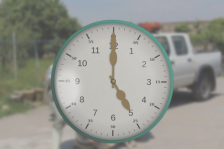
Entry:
5 h 00 min
